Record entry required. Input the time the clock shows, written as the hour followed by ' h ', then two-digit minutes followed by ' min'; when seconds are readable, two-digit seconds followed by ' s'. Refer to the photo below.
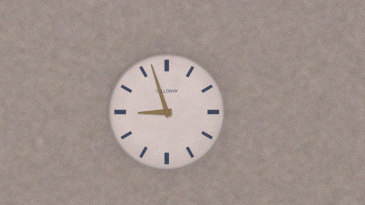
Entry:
8 h 57 min
